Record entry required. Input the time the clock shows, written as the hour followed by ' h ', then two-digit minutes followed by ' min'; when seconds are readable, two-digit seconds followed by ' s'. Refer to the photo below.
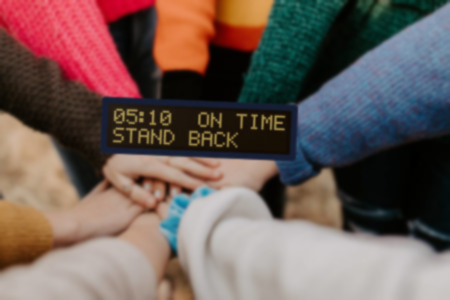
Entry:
5 h 10 min
